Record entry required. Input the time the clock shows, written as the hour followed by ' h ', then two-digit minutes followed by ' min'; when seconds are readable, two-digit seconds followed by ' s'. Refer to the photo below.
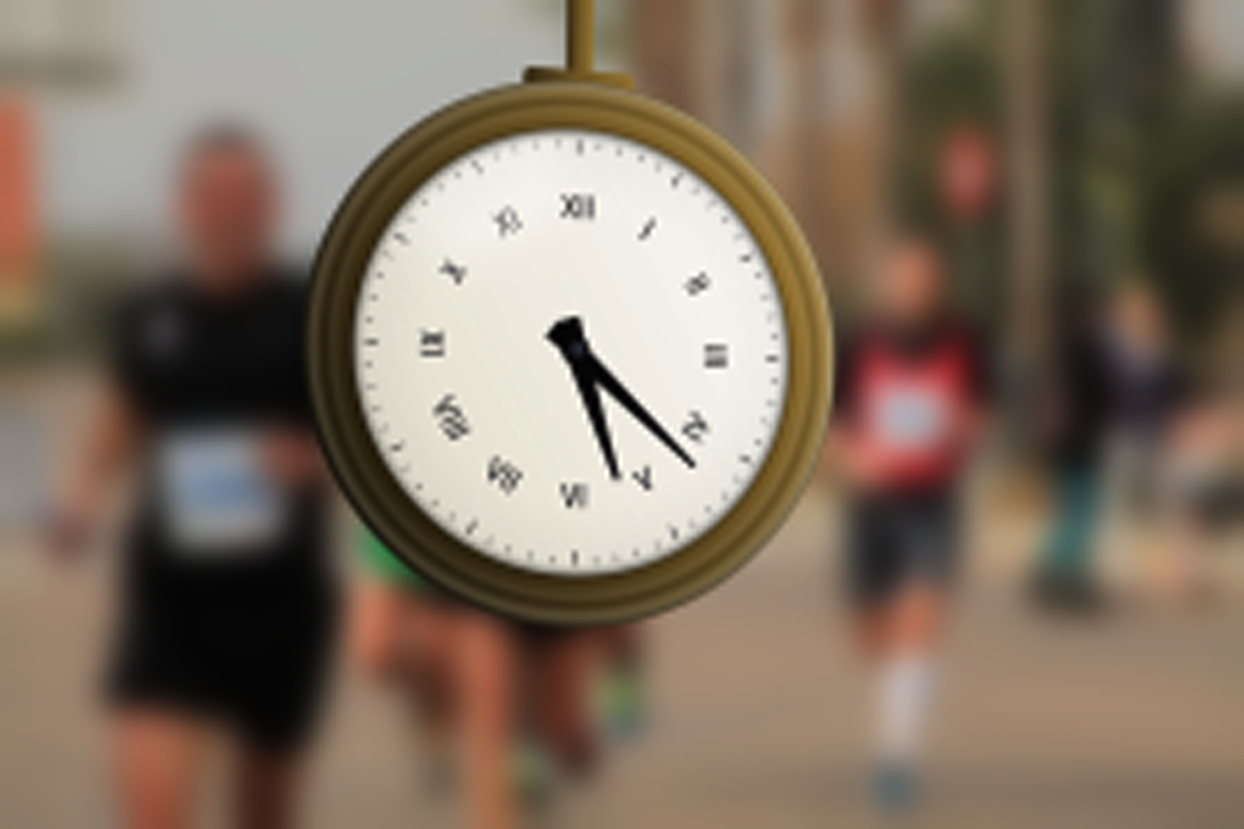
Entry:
5 h 22 min
